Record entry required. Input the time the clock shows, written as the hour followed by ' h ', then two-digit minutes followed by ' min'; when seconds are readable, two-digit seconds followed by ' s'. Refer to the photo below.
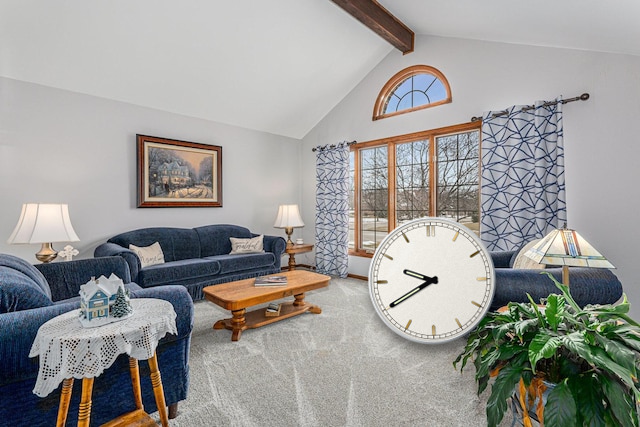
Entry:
9 h 40 min
